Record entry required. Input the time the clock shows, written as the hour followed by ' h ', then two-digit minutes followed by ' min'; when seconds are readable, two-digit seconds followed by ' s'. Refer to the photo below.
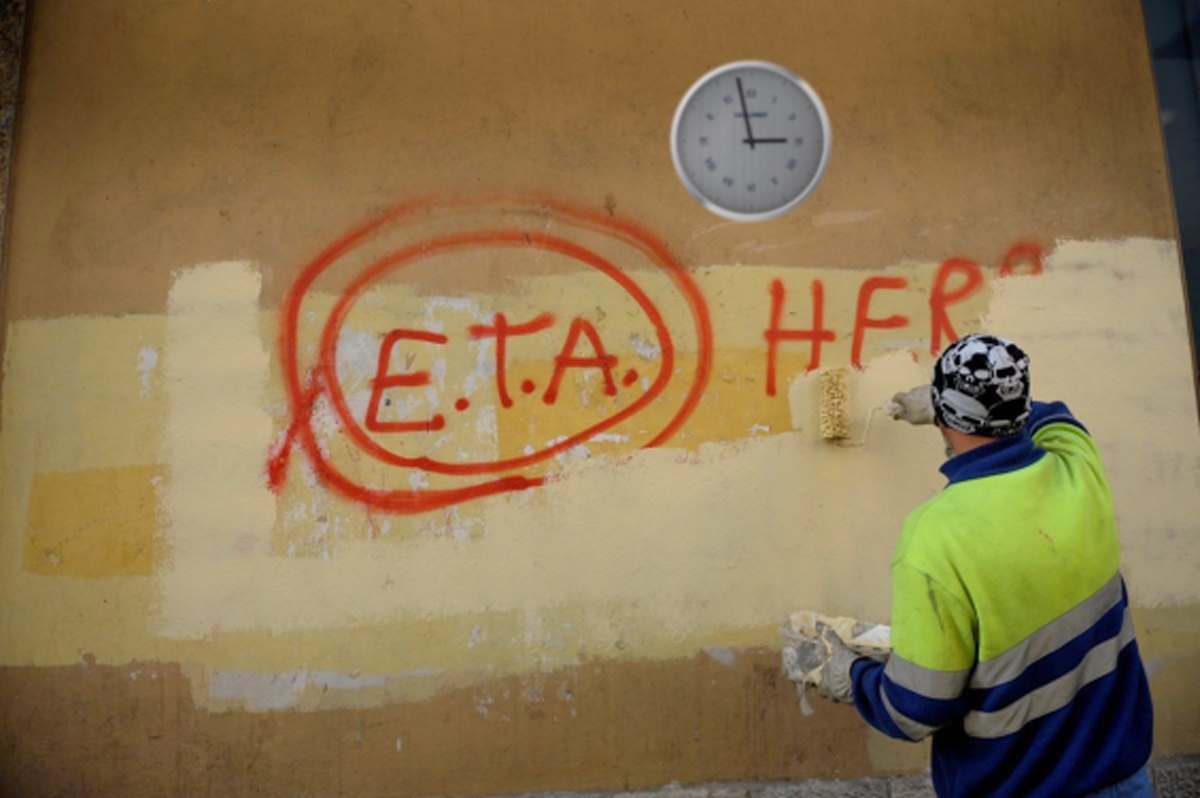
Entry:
2 h 58 min
